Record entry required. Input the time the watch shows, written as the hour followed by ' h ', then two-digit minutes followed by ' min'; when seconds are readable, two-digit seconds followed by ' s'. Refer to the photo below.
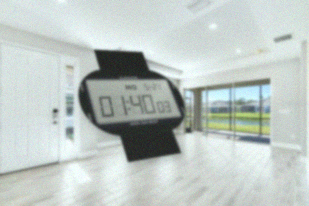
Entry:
1 h 40 min 03 s
